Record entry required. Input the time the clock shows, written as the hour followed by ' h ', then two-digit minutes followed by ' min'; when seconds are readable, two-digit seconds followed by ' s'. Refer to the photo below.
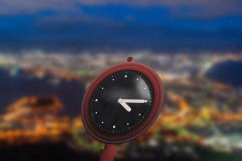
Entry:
4 h 15 min
